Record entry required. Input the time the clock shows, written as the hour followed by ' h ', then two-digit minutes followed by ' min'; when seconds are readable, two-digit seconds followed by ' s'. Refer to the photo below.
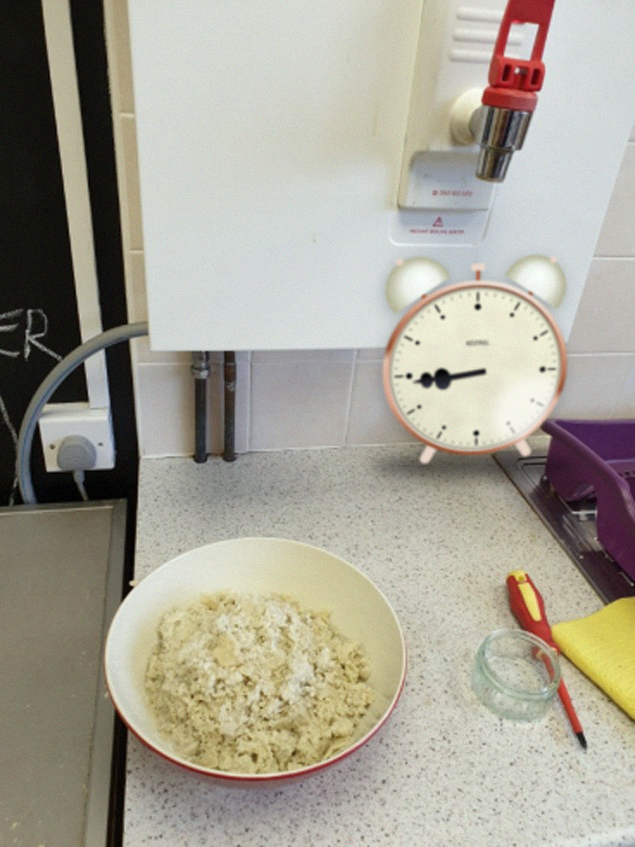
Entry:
8 h 44 min
